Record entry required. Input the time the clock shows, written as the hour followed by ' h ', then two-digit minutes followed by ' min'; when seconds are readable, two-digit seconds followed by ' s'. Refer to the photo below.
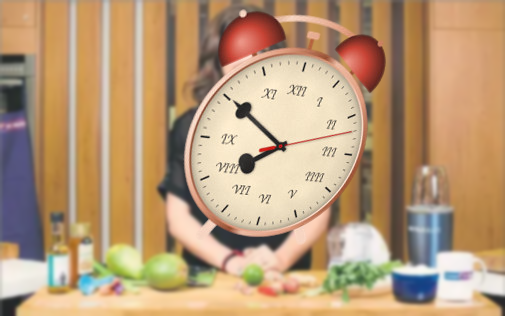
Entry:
7 h 50 min 12 s
